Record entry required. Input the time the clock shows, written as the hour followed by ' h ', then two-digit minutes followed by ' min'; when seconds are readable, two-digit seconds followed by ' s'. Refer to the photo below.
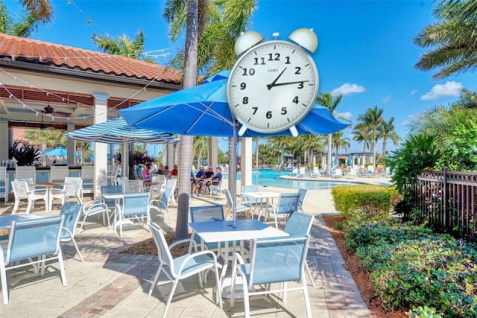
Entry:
1 h 14 min
